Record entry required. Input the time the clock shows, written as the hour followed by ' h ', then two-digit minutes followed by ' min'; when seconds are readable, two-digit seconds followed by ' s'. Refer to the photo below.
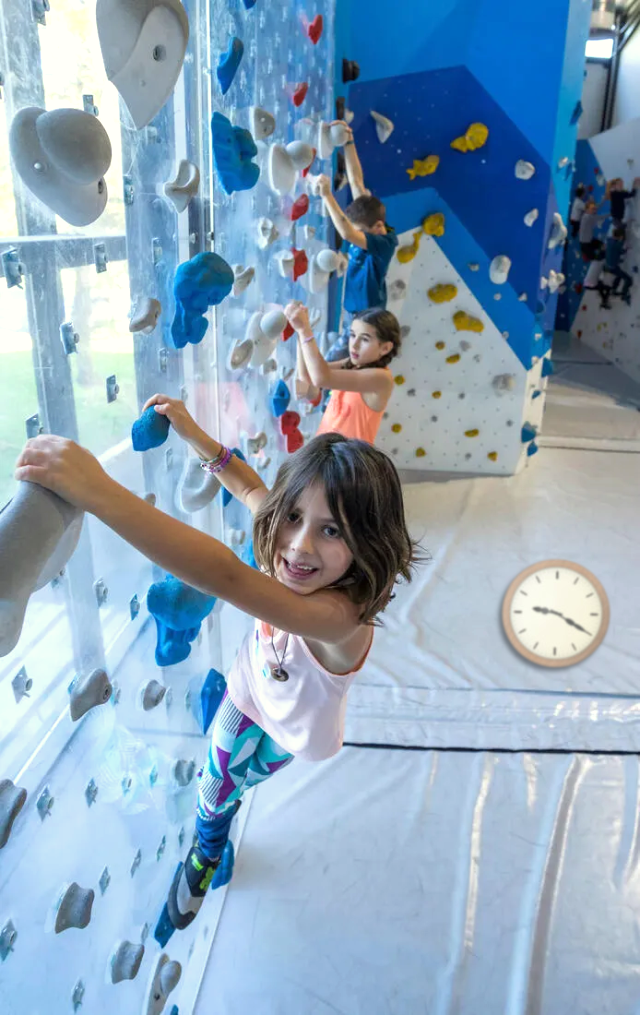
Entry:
9 h 20 min
